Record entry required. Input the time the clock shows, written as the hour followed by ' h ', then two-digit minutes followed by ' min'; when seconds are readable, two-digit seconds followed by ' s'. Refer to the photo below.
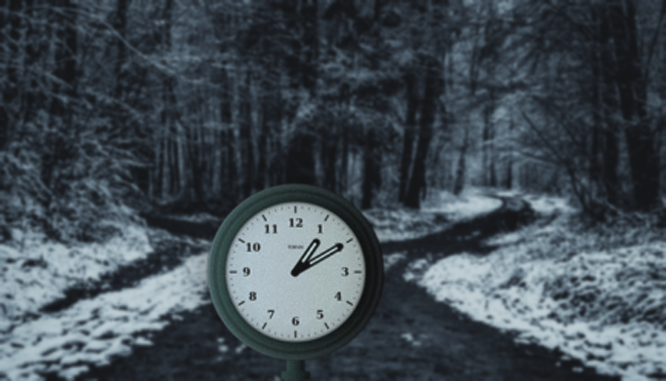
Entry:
1 h 10 min
